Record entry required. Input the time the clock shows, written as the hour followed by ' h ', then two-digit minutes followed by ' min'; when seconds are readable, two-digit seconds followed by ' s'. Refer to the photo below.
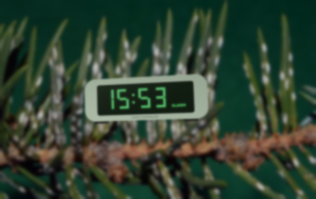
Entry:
15 h 53 min
